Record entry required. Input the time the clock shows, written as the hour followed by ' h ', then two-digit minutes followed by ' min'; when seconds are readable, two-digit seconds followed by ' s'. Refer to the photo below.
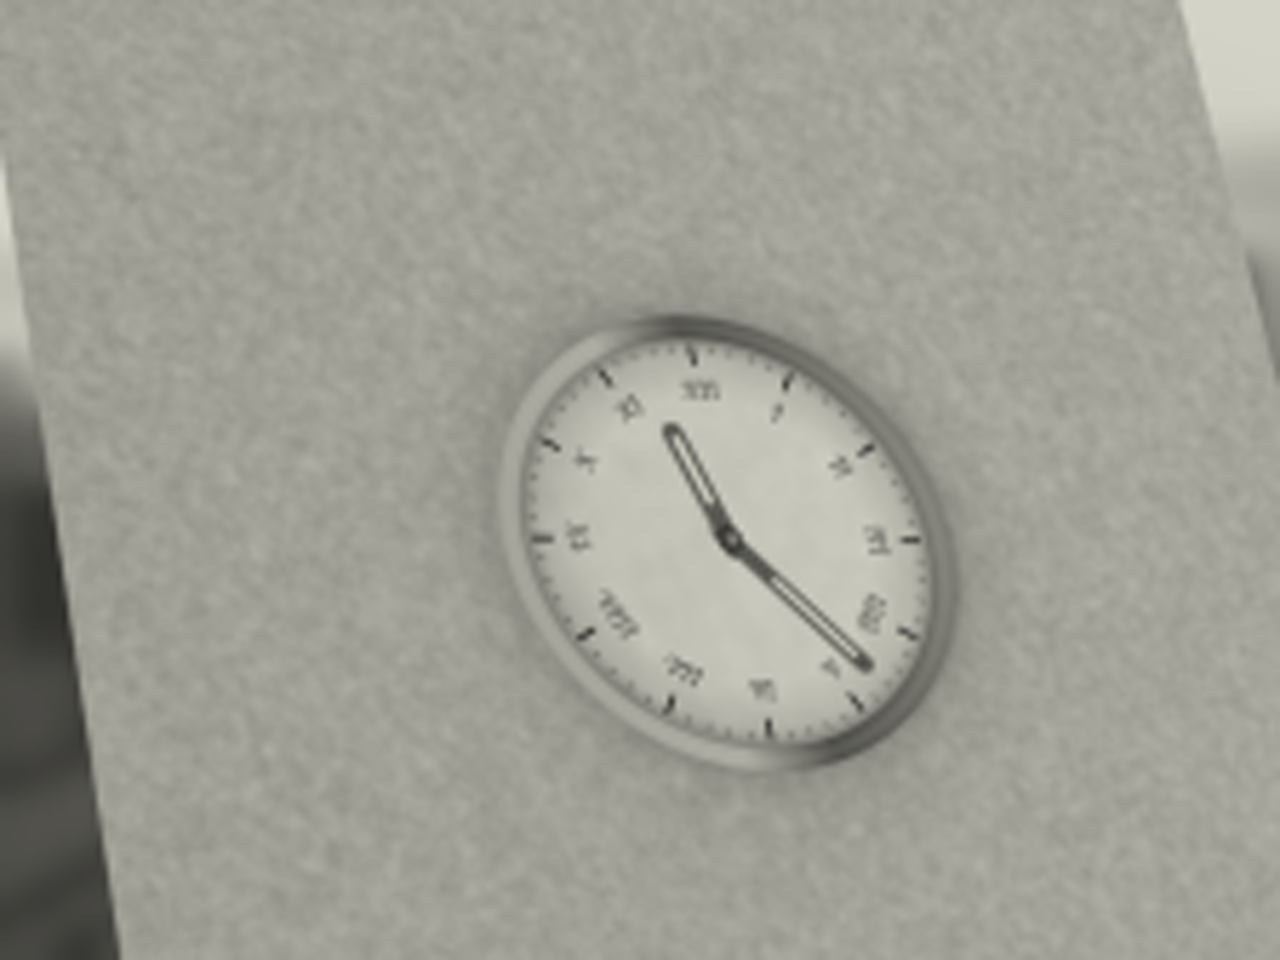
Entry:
11 h 23 min
